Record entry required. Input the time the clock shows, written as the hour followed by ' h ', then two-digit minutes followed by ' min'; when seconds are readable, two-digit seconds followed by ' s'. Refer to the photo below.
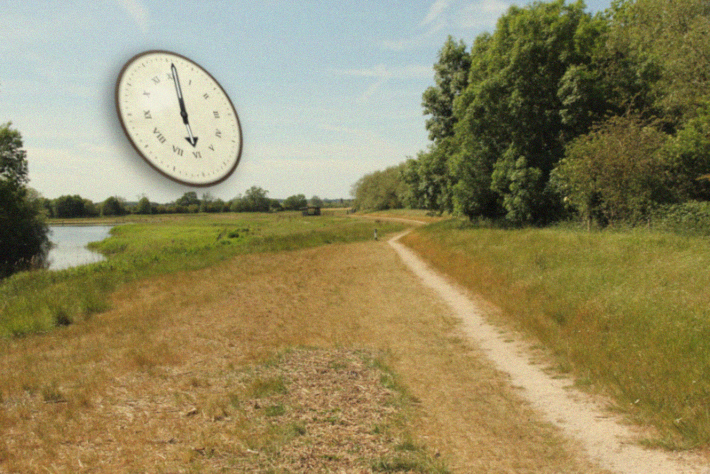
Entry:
6 h 01 min
